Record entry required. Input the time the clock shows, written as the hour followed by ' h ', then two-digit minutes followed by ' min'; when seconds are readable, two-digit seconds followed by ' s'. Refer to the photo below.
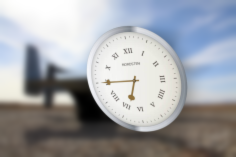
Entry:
6 h 45 min
